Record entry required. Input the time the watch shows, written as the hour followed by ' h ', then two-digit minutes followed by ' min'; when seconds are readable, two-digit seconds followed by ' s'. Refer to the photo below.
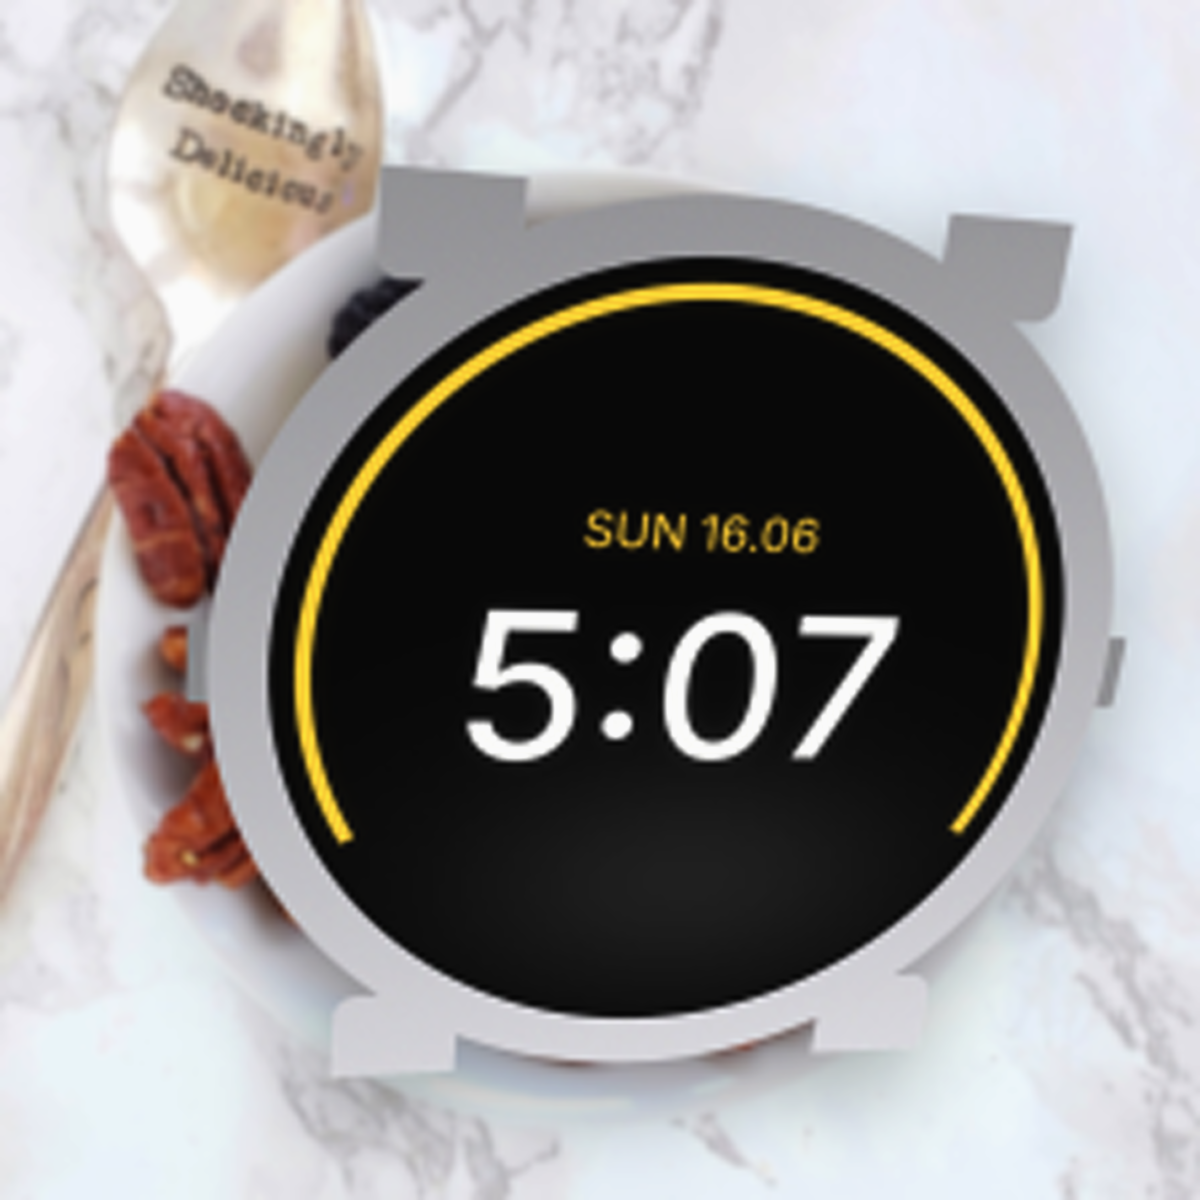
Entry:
5 h 07 min
